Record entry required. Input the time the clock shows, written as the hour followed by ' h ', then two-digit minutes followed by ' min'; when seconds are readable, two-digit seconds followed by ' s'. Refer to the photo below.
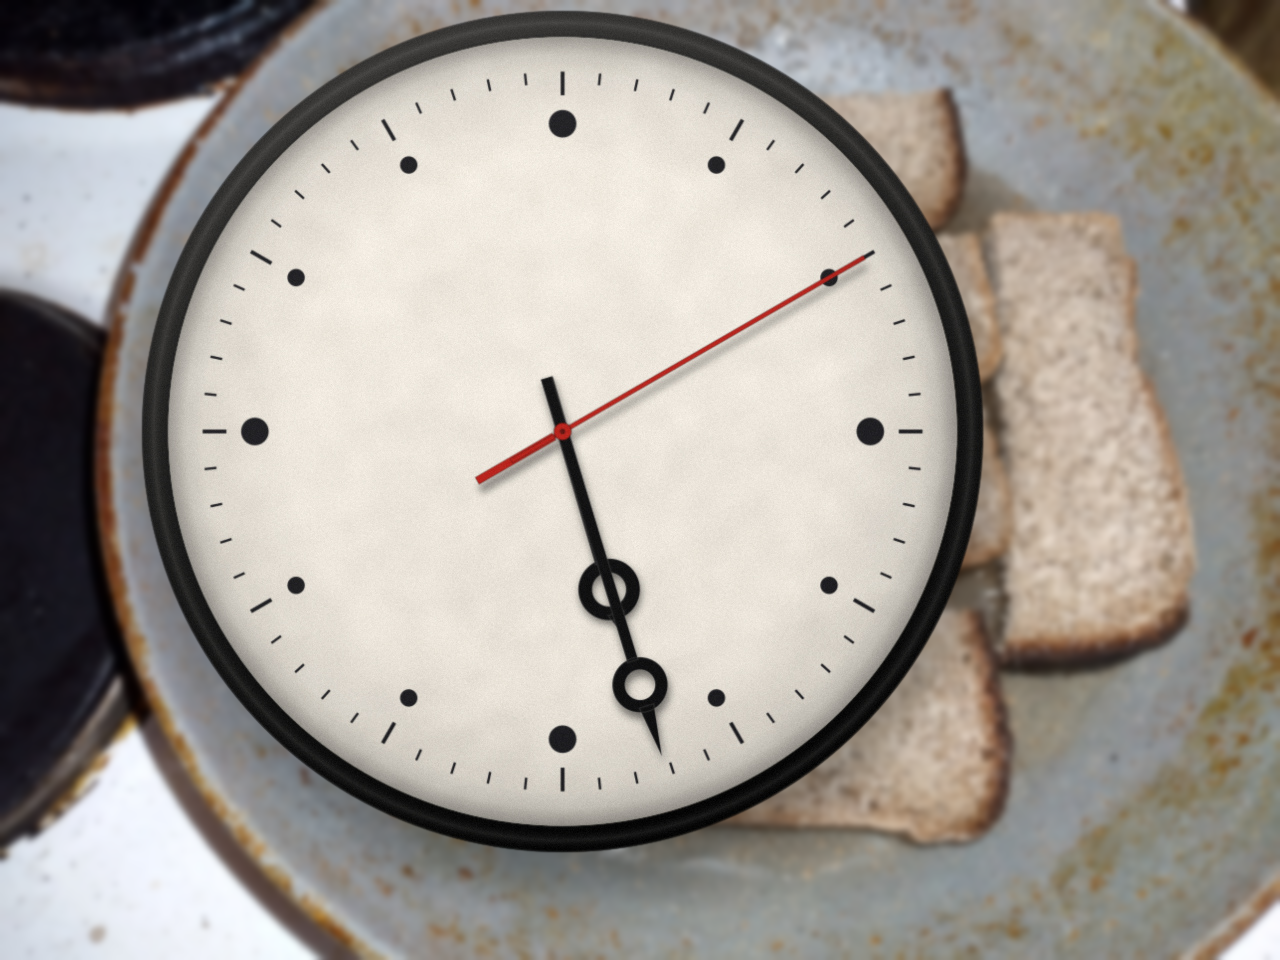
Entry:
5 h 27 min 10 s
